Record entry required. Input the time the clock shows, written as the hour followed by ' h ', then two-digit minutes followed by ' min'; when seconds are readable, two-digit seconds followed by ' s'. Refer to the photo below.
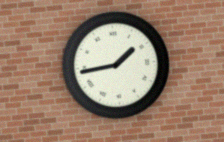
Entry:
1 h 44 min
